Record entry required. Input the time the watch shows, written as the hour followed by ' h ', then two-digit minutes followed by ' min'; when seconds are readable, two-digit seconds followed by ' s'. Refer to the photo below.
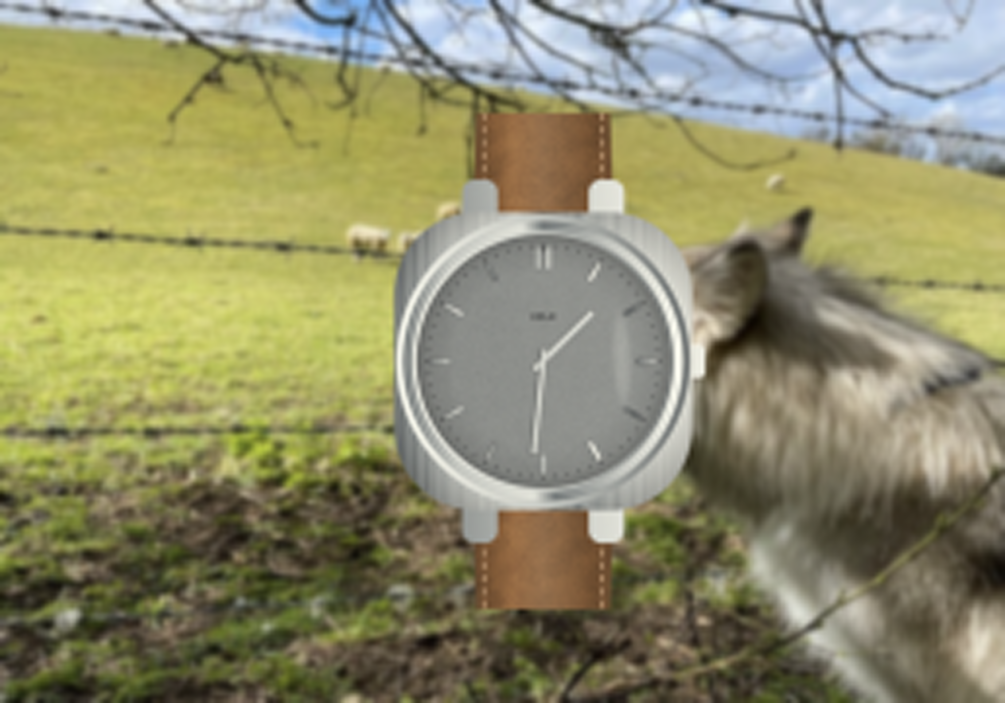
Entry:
1 h 31 min
